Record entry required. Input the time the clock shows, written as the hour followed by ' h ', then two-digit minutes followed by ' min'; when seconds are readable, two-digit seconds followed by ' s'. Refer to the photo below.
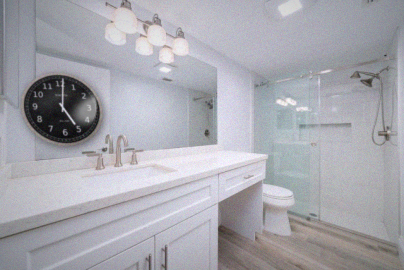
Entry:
5 h 01 min
